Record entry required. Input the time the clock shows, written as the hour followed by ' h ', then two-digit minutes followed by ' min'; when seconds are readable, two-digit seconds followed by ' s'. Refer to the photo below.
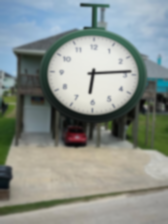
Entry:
6 h 14 min
